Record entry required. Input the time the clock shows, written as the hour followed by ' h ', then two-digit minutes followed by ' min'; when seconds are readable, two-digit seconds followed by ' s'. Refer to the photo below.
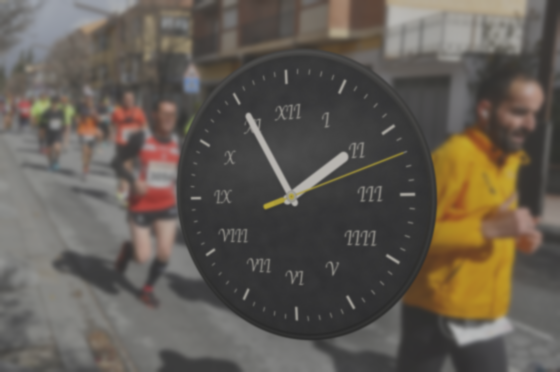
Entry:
1 h 55 min 12 s
